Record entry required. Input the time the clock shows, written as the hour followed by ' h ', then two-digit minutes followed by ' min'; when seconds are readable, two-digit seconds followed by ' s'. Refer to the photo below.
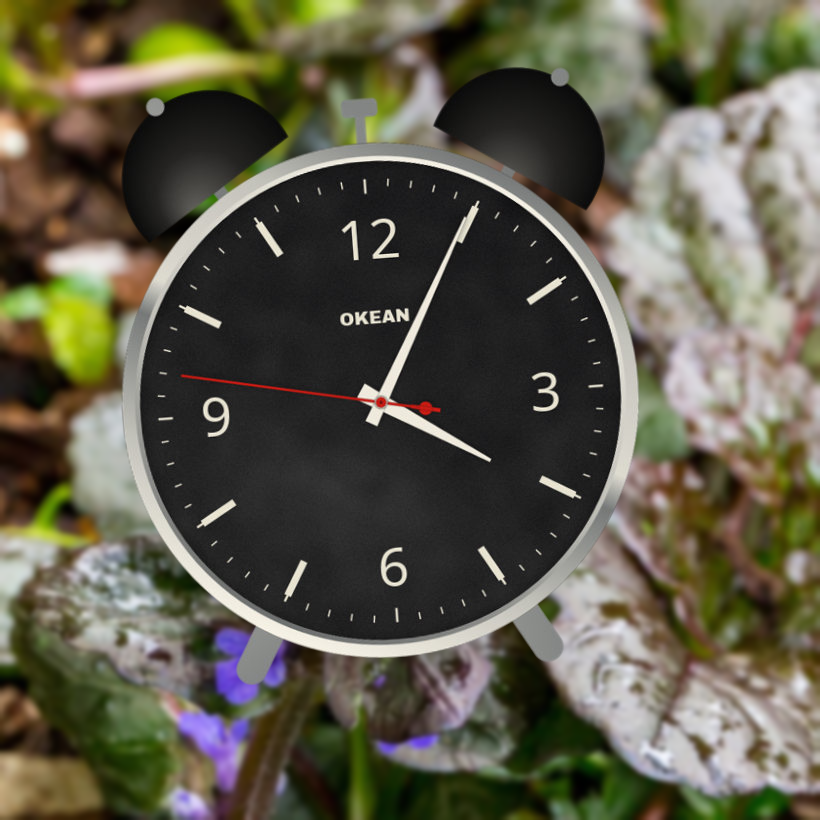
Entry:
4 h 04 min 47 s
